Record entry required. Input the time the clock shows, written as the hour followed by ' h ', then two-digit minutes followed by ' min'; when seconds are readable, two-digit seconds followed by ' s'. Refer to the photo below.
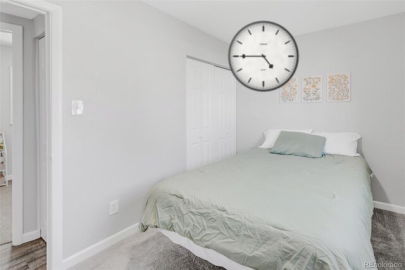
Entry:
4 h 45 min
